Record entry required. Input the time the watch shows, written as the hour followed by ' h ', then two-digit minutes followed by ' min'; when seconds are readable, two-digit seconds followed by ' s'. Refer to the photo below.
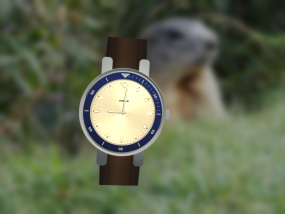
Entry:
9 h 01 min
